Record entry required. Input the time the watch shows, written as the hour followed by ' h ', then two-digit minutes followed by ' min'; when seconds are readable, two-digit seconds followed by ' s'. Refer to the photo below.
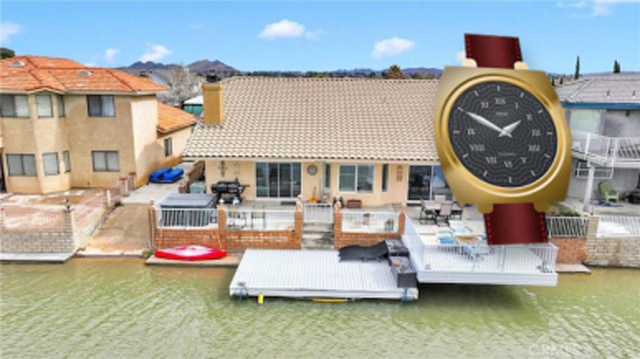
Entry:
1 h 50 min
